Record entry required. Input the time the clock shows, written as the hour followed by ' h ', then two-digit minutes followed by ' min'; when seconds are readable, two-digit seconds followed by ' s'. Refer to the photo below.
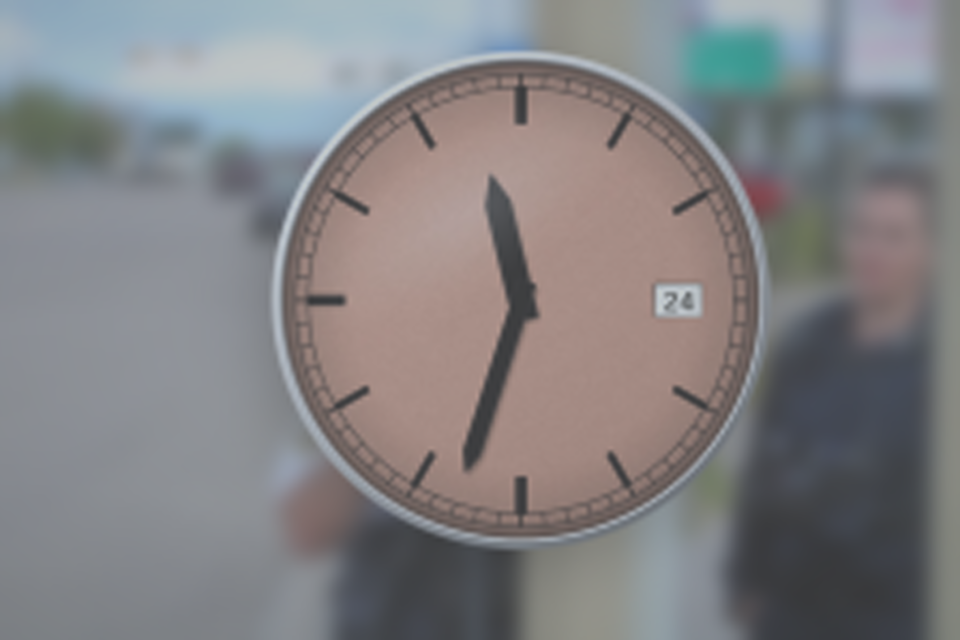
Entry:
11 h 33 min
